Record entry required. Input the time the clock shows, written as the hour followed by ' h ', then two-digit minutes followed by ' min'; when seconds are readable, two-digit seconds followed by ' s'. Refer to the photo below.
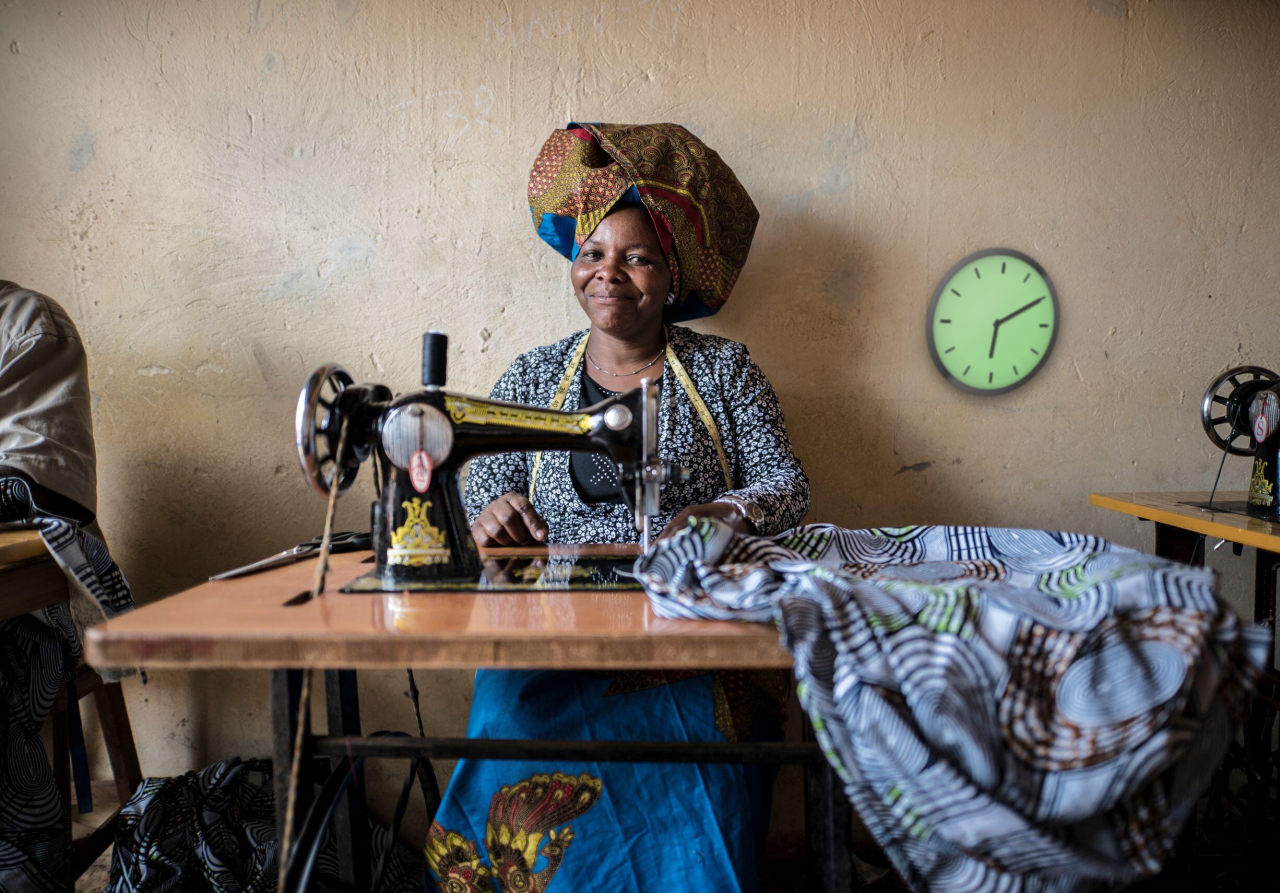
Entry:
6 h 10 min
